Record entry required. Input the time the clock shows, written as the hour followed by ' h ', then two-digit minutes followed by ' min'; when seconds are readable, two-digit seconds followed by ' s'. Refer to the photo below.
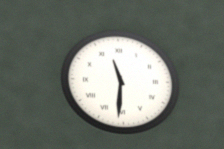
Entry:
11 h 31 min
